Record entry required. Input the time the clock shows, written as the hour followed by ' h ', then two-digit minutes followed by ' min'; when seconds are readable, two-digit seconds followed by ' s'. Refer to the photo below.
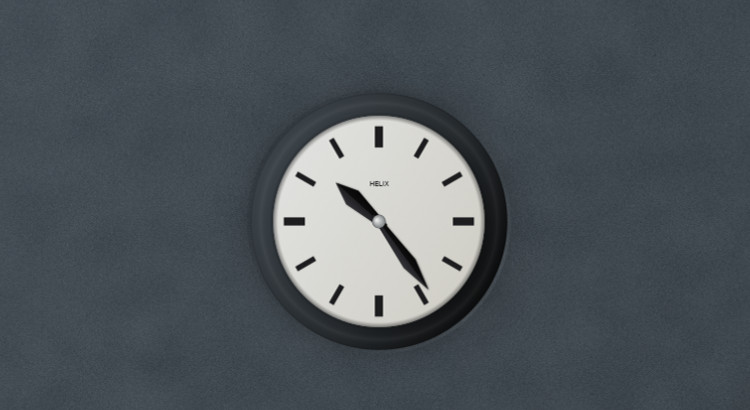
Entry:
10 h 24 min
